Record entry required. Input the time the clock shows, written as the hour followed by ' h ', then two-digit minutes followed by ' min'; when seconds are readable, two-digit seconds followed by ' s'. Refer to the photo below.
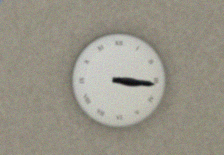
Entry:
3 h 16 min
